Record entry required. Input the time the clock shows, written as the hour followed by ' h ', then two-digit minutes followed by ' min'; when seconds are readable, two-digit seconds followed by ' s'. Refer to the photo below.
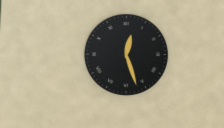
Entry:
12 h 27 min
